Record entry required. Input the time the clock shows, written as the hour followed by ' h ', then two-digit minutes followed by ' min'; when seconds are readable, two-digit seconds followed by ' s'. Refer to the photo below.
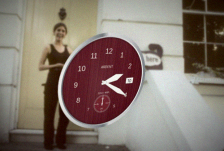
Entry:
2 h 20 min
